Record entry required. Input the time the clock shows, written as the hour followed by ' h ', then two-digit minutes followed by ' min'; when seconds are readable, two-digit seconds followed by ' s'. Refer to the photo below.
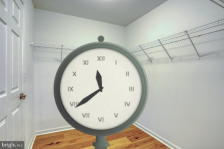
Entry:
11 h 39 min
